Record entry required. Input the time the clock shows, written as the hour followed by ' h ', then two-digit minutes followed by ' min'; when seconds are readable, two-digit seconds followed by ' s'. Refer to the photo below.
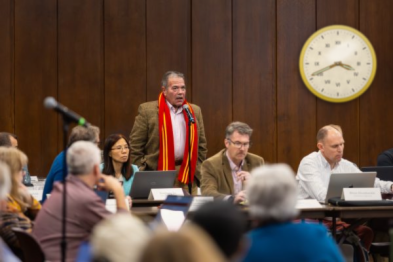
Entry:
3 h 41 min
